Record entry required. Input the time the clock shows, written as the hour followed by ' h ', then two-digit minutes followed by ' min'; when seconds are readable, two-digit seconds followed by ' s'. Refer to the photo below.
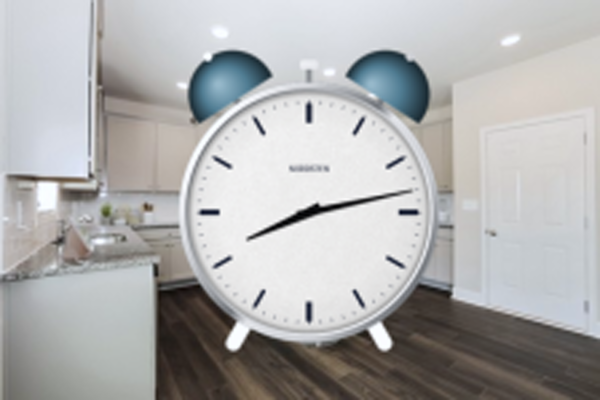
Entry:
8 h 13 min
